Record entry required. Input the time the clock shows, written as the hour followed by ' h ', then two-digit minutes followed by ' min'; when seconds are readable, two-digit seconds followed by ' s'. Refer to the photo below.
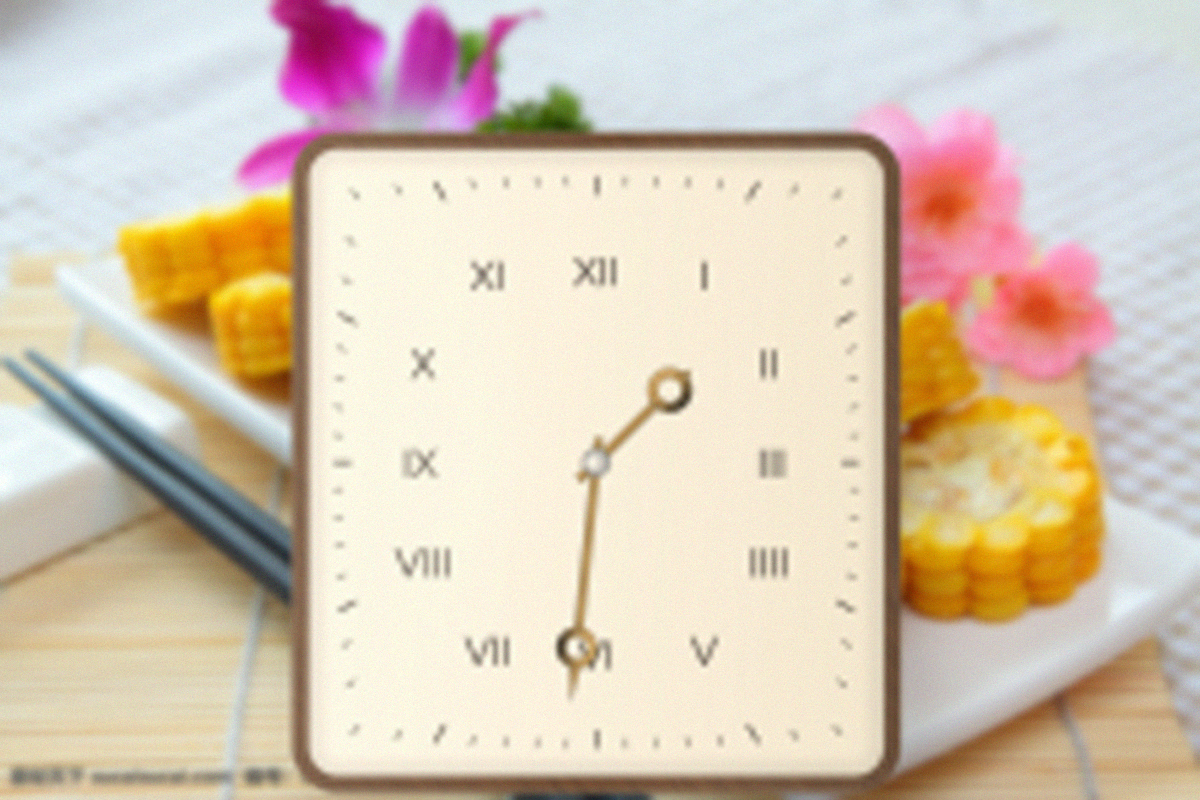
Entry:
1 h 31 min
